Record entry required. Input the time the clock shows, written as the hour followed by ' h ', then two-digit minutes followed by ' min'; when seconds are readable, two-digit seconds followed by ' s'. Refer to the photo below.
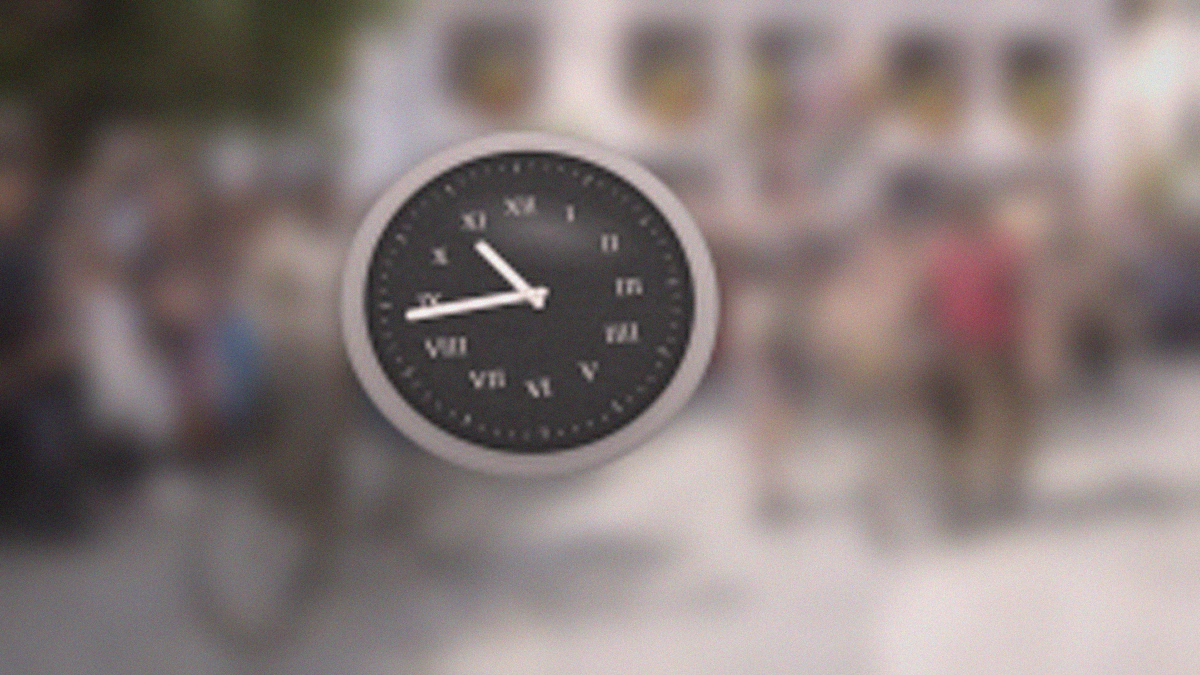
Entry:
10 h 44 min
